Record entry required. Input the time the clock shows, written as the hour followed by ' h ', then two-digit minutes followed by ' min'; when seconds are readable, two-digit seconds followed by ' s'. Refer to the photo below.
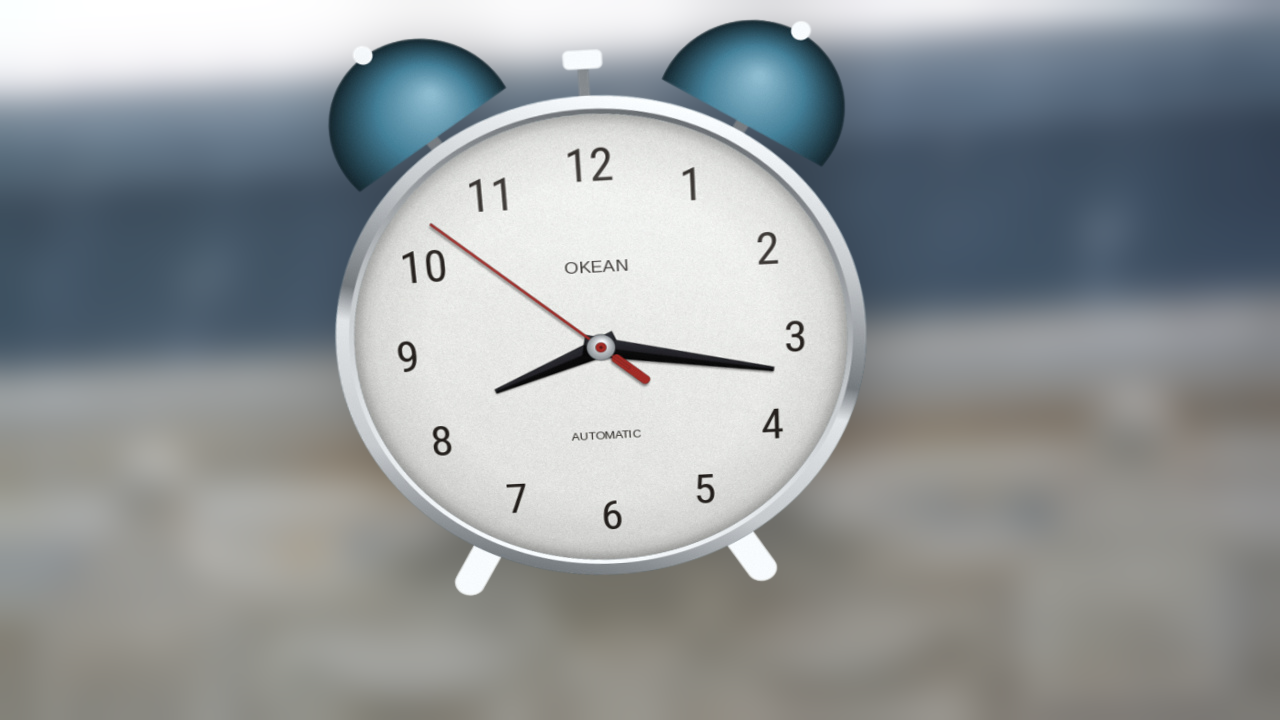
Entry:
8 h 16 min 52 s
